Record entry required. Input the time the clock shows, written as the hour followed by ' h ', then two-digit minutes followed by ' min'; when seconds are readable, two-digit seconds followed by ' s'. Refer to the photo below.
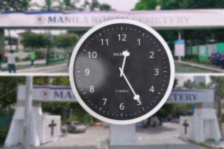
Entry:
12 h 25 min
